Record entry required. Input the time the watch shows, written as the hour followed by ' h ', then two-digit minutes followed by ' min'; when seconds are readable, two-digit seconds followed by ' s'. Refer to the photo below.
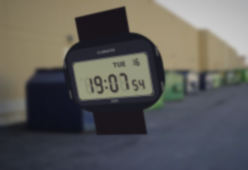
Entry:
19 h 07 min 54 s
